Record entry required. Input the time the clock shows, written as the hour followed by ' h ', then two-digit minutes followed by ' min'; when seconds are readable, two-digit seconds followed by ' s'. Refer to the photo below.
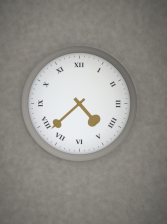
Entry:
4 h 38 min
